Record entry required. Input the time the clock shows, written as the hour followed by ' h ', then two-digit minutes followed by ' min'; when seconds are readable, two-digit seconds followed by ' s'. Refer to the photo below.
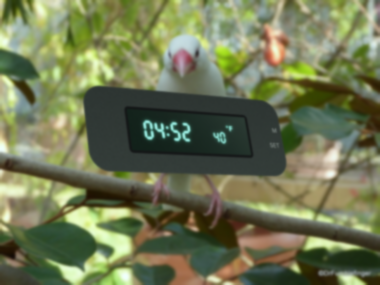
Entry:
4 h 52 min
